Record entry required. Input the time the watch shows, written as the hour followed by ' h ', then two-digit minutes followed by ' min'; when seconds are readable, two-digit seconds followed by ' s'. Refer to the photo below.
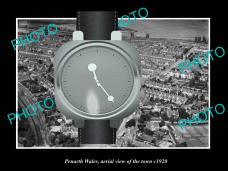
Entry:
11 h 24 min
